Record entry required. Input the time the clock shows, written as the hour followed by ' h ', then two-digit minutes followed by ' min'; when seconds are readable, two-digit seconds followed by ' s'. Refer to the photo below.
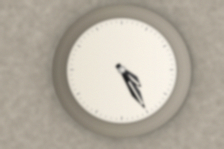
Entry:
4 h 25 min
